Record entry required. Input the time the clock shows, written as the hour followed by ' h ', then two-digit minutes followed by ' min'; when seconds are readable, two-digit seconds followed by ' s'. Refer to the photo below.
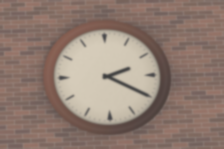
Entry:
2 h 20 min
